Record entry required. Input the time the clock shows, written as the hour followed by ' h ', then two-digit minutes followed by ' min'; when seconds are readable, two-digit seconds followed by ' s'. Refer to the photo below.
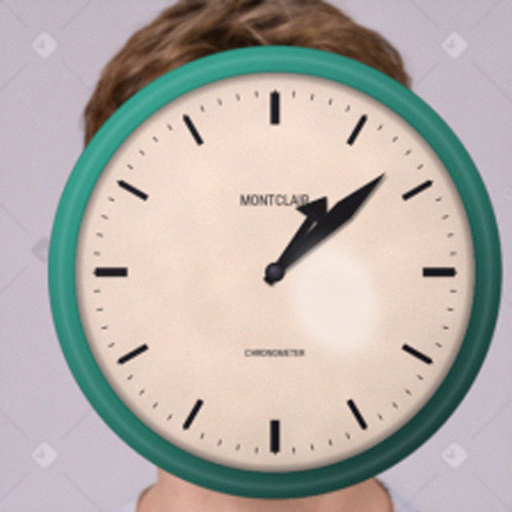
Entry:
1 h 08 min
